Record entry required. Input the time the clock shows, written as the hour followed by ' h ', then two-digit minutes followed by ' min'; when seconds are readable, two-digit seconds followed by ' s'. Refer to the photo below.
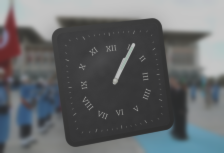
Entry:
1 h 06 min
